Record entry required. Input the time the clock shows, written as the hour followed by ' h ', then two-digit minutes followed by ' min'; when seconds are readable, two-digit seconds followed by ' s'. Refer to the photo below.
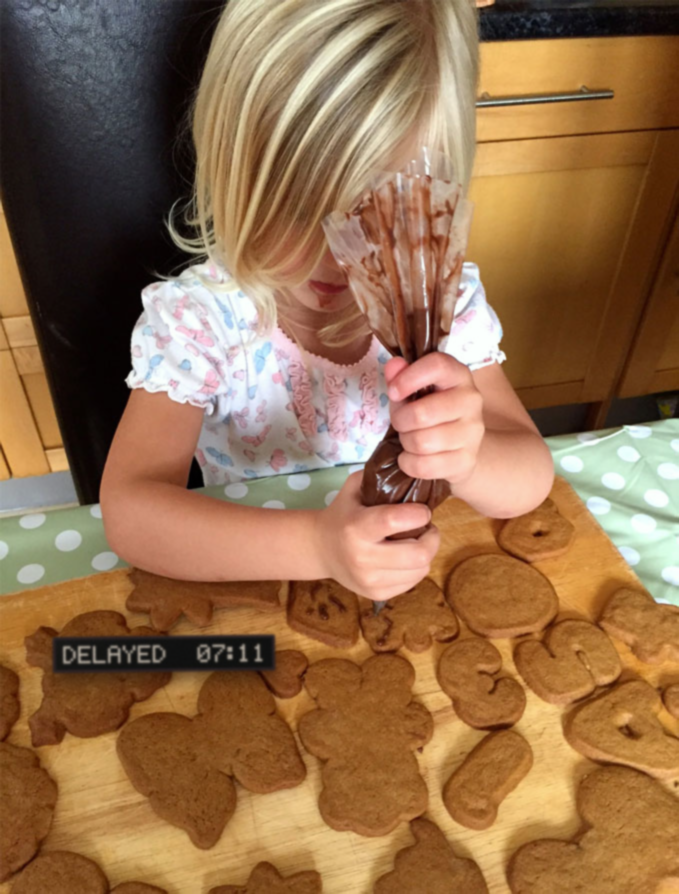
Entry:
7 h 11 min
